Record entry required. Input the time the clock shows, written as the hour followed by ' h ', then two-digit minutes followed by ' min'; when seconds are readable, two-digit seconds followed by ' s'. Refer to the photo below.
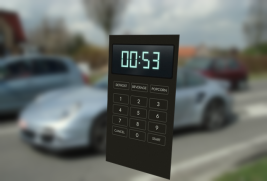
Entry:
0 h 53 min
